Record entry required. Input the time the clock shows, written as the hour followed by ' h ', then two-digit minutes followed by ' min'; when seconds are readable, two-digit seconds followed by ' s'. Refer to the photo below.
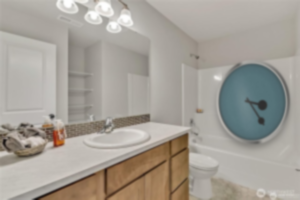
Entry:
3 h 24 min
